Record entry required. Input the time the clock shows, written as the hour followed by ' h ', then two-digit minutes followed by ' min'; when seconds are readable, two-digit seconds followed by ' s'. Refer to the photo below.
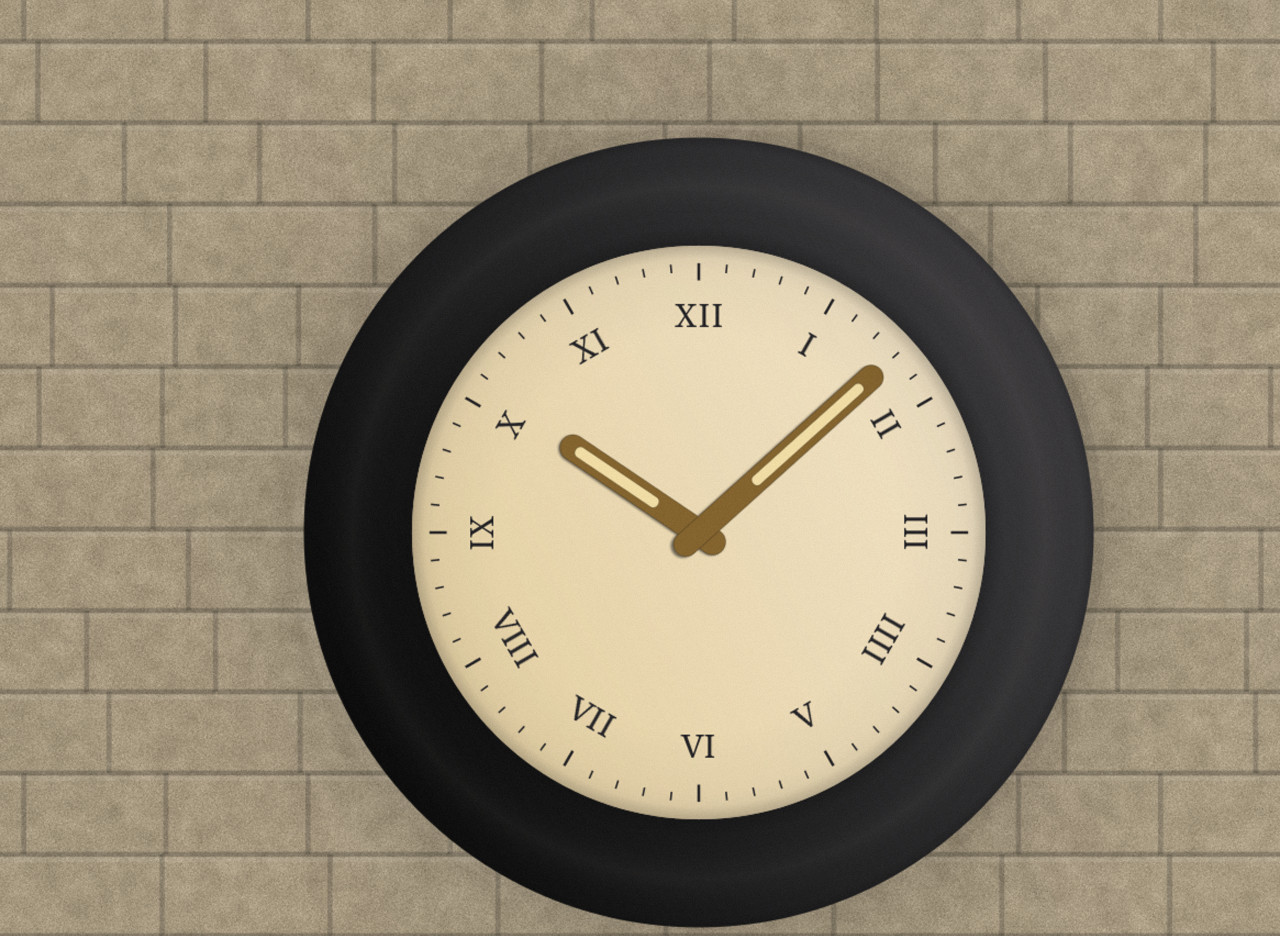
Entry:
10 h 08 min
